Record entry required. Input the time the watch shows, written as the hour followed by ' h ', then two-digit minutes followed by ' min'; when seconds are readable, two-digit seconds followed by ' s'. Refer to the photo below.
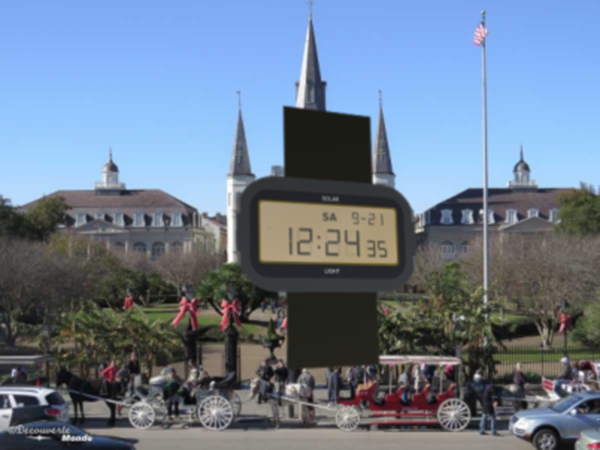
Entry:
12 h 24 min 35 s
